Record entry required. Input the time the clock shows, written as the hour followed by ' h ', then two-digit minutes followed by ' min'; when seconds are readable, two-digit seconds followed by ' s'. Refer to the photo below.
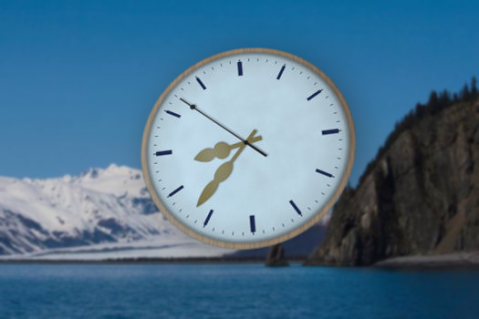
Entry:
8 h 36 min 52 s
